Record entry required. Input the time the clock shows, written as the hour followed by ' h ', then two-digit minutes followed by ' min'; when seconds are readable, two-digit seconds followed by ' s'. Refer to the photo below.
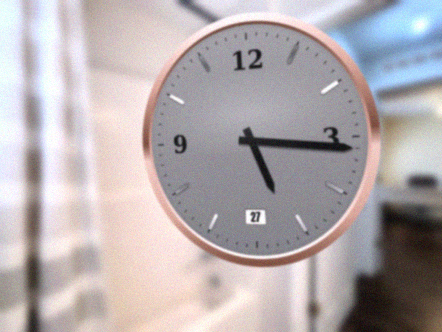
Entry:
5 h 16 min
